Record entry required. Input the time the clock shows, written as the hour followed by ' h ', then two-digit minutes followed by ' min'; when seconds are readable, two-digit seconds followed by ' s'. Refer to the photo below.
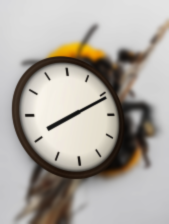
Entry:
8 h 11 min
